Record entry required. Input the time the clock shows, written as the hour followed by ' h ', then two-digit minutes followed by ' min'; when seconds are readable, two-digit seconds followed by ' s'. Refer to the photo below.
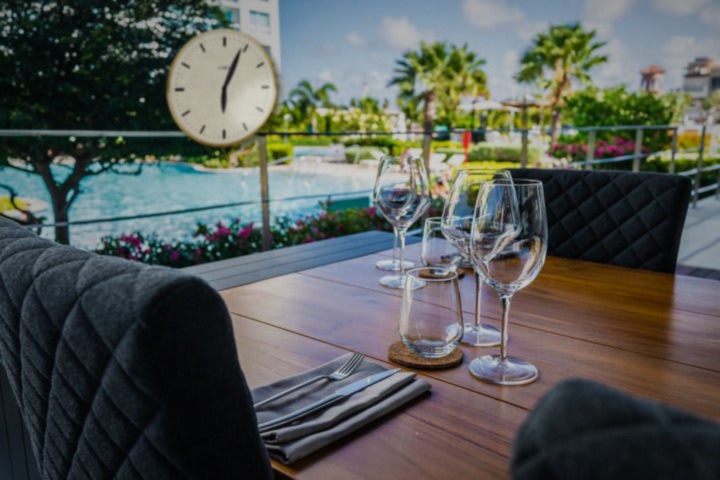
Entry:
6 h 04 min
